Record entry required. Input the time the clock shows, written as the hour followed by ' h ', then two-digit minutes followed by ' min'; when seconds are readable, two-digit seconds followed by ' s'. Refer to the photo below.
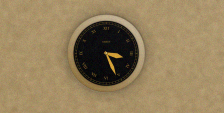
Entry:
3 h 26 min
